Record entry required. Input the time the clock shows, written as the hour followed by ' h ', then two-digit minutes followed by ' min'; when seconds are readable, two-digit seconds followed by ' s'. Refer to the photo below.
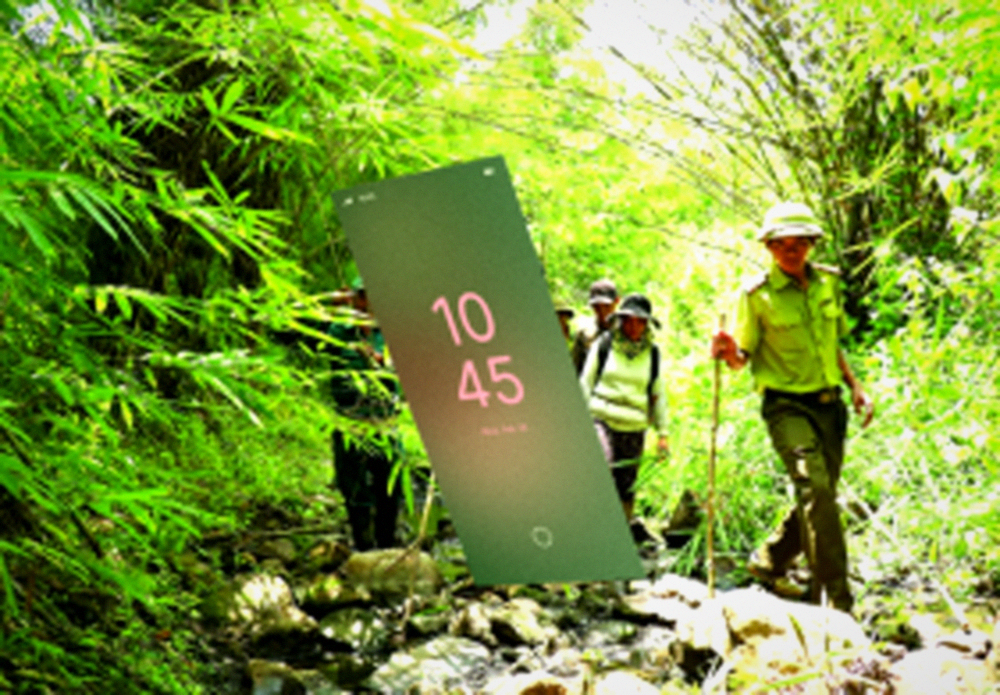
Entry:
10 h 45 min
